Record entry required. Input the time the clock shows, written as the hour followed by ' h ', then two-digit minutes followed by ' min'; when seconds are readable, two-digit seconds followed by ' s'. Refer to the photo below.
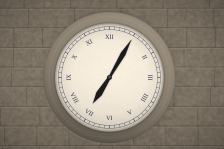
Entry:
7 h 05 min
